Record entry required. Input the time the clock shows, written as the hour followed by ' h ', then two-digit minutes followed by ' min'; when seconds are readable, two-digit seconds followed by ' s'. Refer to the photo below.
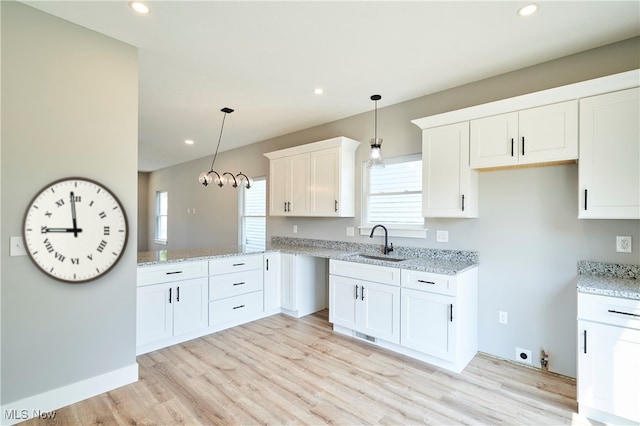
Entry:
8 h 59 min
